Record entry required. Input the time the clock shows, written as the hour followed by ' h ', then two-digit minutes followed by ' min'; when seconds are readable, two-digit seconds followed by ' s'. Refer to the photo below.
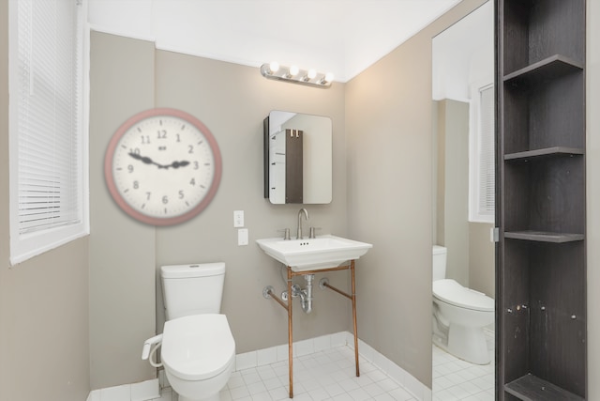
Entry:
2 h 49 min
